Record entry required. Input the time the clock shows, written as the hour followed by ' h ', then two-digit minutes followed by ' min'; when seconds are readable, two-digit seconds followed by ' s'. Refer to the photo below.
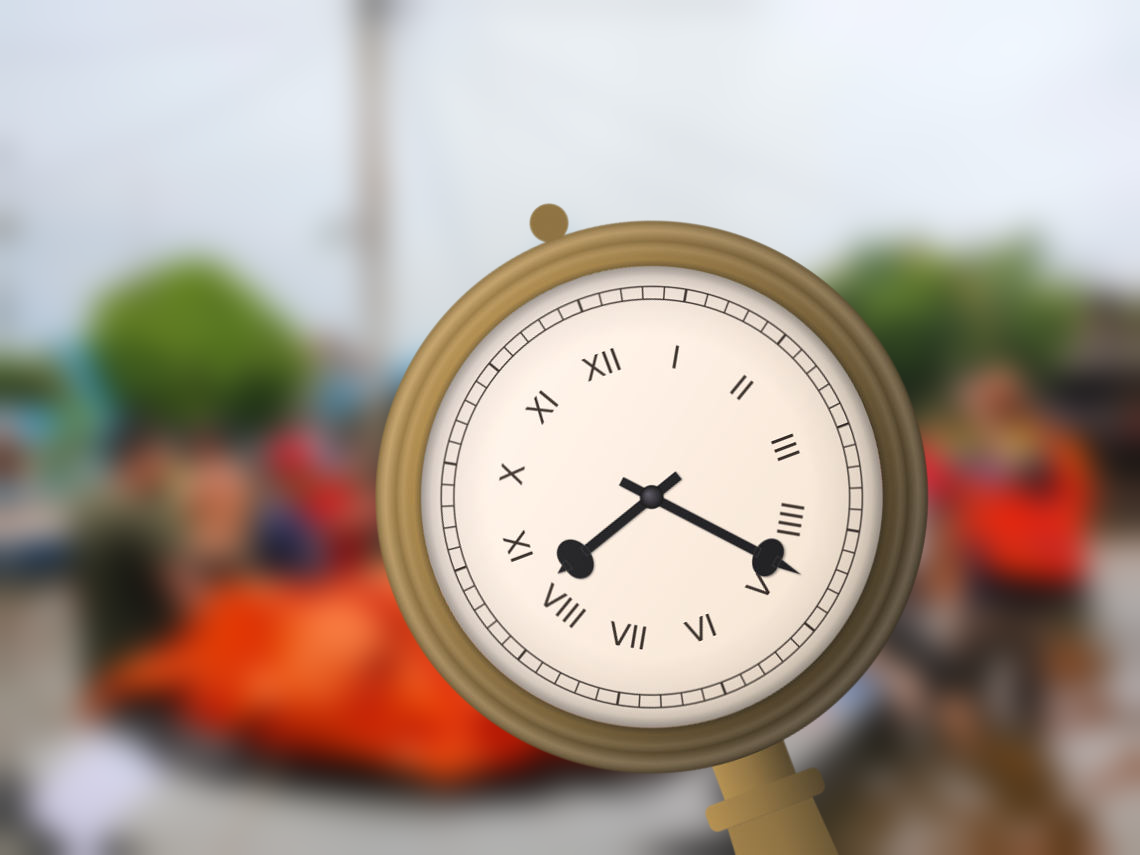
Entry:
8 h 23 min
